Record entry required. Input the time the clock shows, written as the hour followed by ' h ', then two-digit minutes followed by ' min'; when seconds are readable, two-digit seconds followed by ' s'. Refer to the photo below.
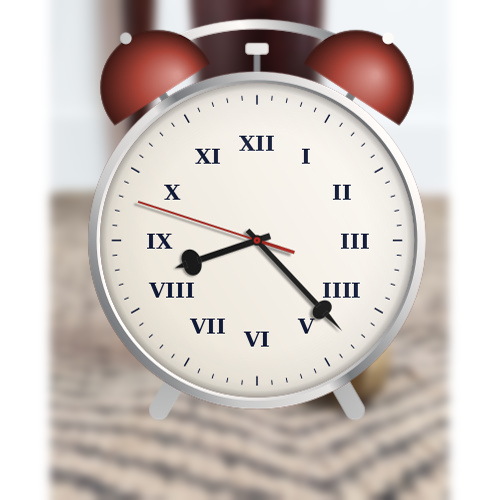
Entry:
8 h 22 min 48 s
